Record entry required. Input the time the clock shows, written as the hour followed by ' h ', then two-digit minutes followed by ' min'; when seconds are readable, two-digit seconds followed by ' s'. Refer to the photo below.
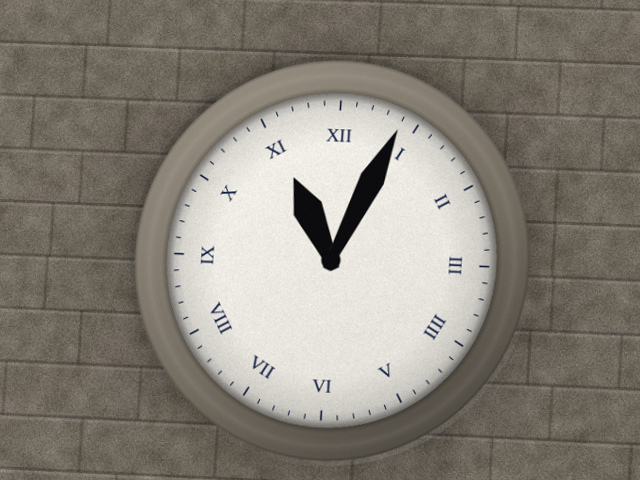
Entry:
11 h 04 min
